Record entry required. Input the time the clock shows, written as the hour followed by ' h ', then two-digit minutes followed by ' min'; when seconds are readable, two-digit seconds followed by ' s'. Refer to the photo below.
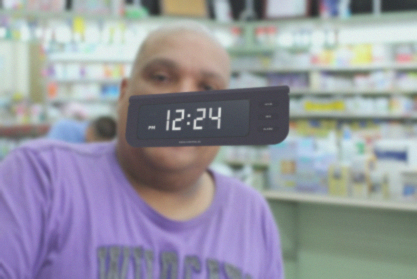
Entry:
12 h 24 min
